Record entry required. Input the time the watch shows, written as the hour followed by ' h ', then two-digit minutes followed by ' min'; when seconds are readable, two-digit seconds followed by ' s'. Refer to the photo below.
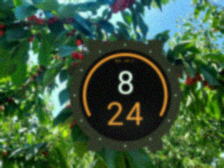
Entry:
8 h 24 min
